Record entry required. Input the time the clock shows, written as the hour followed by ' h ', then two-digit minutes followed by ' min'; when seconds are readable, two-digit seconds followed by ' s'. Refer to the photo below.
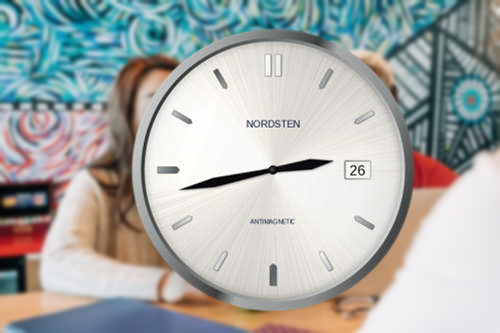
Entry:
2 h 43 min
